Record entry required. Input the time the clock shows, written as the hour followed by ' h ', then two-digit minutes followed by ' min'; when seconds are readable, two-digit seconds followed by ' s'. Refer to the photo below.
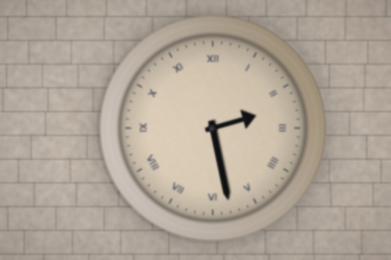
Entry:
2 h 28 min
